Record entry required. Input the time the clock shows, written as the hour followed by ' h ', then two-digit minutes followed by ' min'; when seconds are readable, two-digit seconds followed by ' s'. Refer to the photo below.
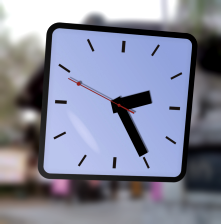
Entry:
2 h 24 min 49 s
